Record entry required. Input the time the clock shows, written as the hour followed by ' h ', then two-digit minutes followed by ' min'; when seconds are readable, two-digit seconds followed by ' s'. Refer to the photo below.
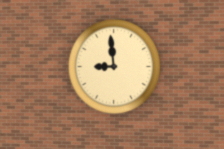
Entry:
8 h 59 min
